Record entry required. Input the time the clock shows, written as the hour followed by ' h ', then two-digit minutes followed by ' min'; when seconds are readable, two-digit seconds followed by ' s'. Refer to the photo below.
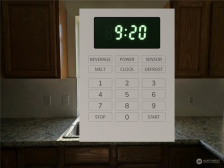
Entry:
9 h 20 min
